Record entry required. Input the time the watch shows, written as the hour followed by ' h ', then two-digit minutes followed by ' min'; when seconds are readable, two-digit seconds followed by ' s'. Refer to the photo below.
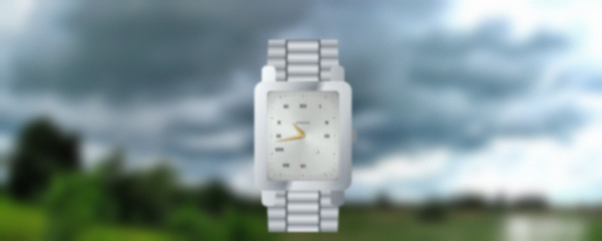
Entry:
10 h 43 min
